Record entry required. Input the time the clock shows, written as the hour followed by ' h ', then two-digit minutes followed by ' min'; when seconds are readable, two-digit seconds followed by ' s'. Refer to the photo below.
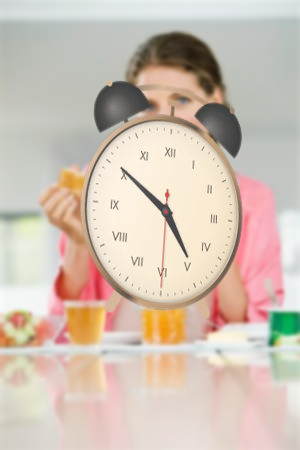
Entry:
4 h 50 min 30 s
